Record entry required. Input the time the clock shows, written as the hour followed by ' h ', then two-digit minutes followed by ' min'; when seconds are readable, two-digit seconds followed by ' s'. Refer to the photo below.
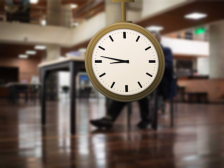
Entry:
8 h 47 min
